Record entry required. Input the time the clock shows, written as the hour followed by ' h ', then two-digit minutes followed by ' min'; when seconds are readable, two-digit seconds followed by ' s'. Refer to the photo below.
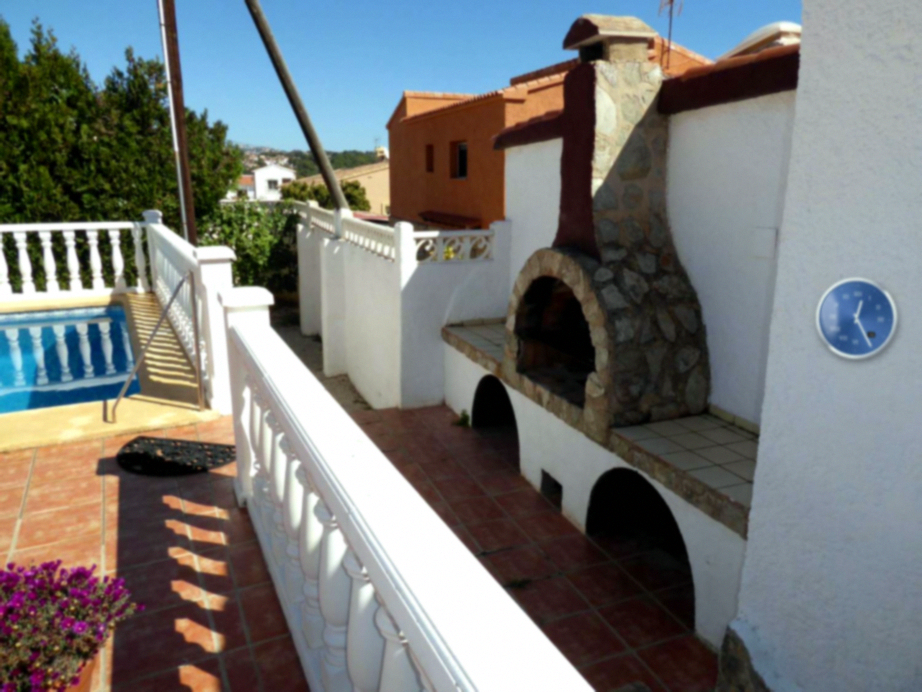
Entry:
12 h 25 min
